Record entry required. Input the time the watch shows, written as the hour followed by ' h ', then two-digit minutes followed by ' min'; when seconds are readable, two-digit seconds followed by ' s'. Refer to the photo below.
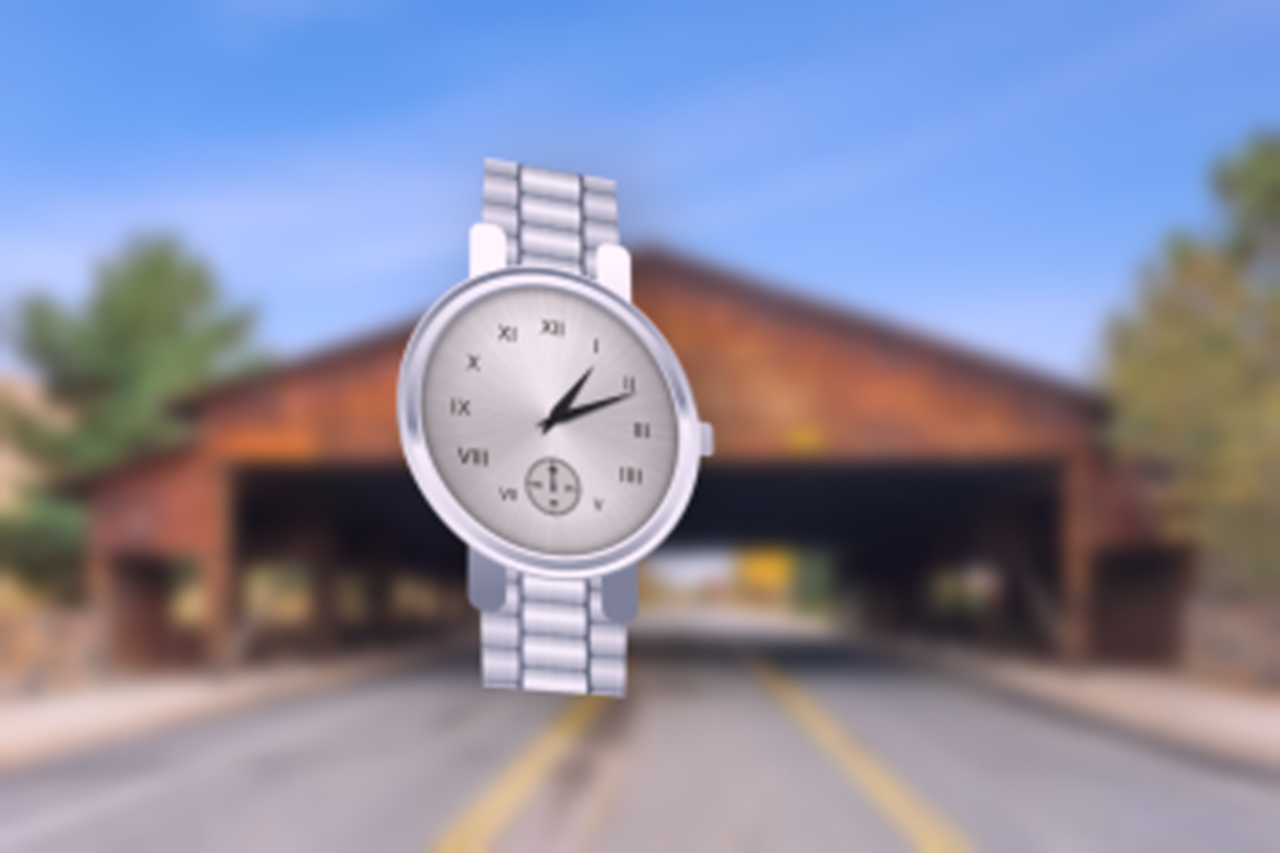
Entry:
1 h 11 min
